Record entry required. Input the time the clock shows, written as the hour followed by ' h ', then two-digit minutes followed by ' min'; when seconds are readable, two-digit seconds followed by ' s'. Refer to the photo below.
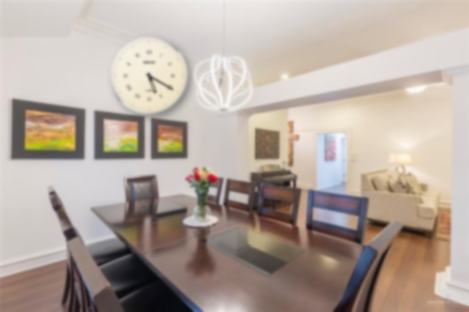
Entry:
5 h 20 min
